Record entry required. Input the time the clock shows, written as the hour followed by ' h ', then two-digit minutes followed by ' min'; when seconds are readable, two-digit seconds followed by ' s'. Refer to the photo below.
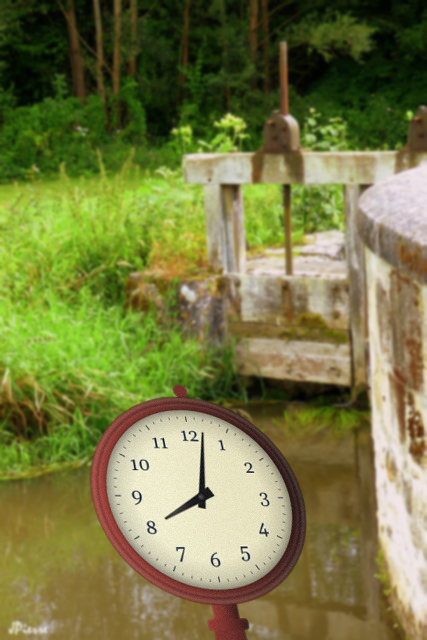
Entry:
8 h 02 min
